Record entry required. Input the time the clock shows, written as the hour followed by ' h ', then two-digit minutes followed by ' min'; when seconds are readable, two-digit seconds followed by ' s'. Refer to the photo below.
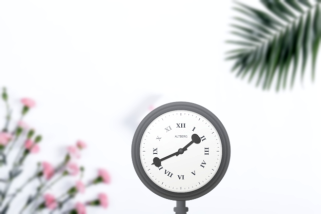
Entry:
1 h 41 min
